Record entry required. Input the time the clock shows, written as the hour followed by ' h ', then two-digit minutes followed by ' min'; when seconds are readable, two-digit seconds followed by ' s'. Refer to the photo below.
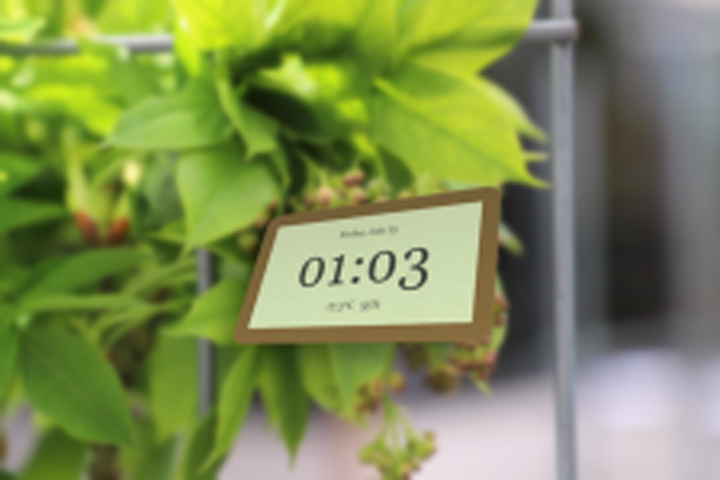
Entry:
1 h 03 min
